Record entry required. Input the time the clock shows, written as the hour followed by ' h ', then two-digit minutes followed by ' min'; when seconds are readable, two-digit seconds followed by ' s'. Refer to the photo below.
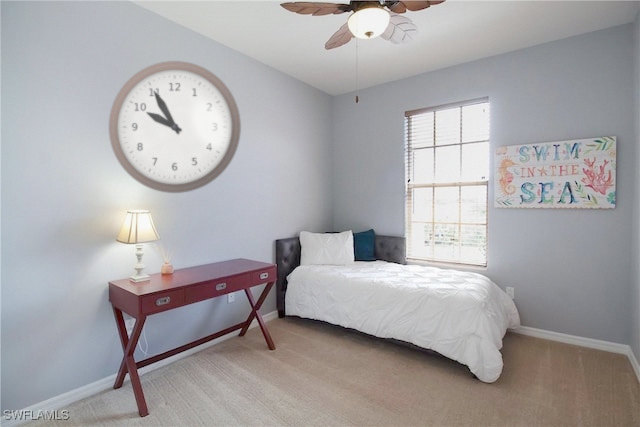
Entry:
9 h 55 min
